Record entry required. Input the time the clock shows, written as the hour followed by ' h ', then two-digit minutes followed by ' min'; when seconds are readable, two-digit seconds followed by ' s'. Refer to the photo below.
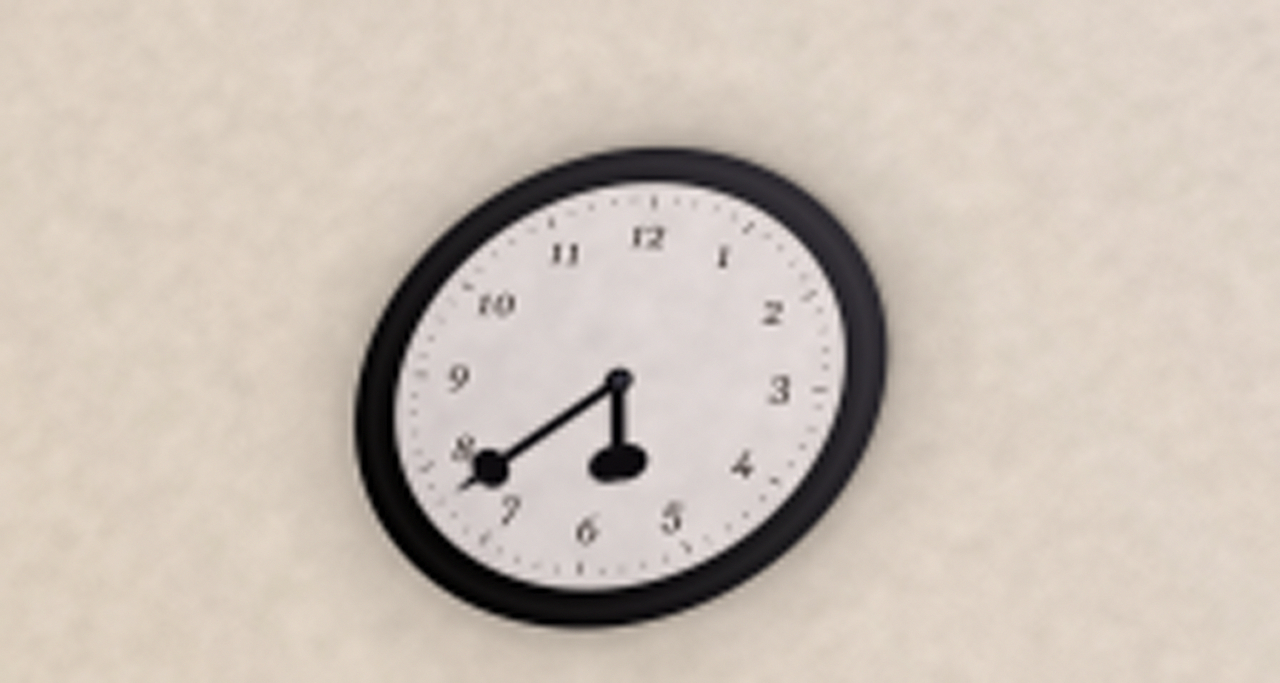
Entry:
5 h 38 min
